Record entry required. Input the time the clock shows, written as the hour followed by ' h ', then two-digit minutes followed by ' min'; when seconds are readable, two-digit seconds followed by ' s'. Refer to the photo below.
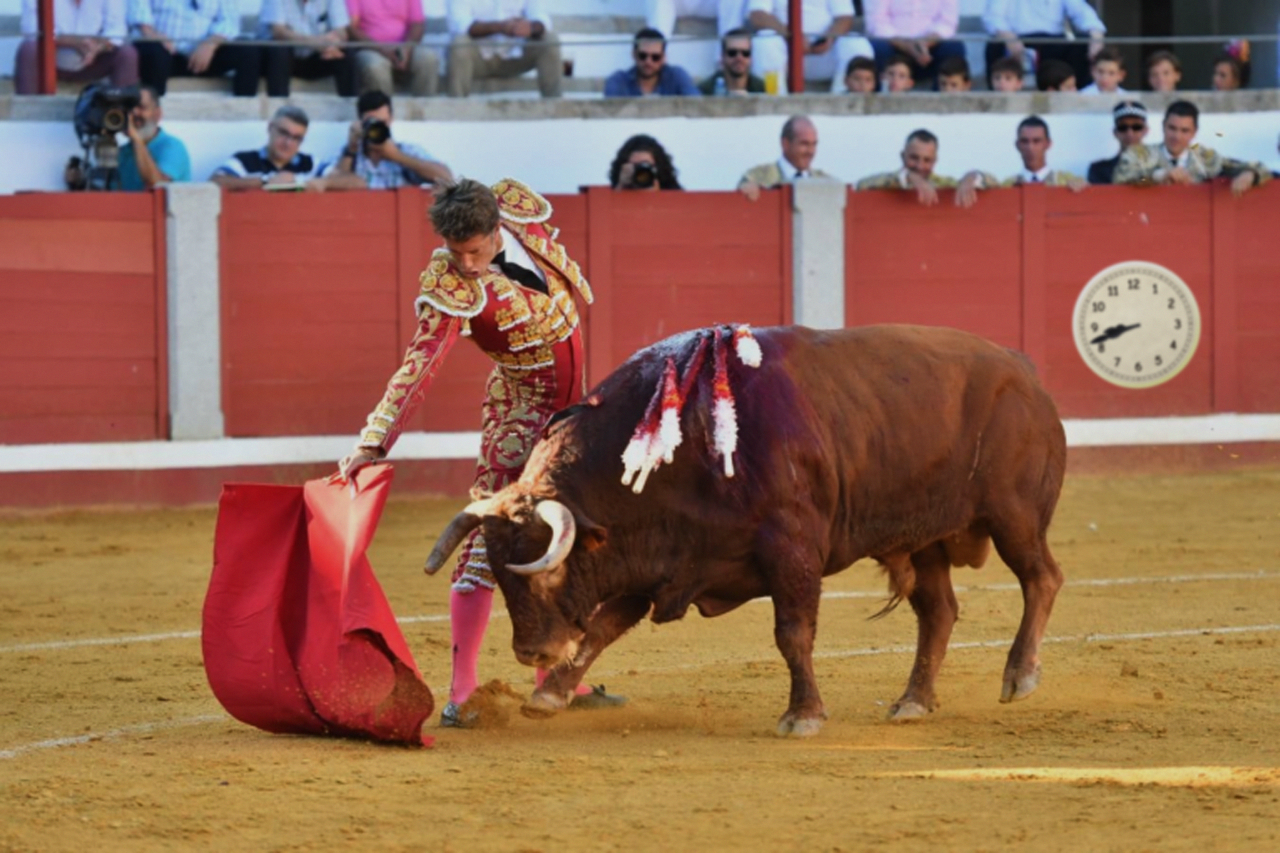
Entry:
8 h 42 min
